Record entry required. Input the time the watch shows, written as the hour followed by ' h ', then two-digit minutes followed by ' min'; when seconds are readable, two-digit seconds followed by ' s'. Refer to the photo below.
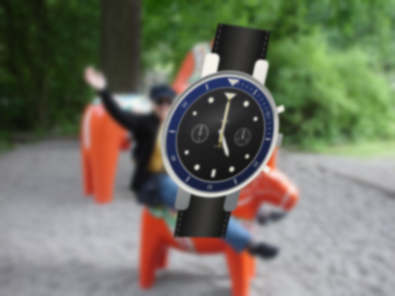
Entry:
5 h 00 min
